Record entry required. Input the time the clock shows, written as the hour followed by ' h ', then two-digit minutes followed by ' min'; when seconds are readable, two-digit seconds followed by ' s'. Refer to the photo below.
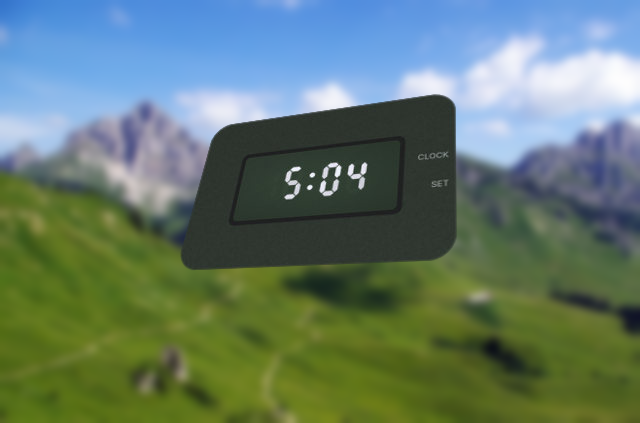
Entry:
5 h 04 min
